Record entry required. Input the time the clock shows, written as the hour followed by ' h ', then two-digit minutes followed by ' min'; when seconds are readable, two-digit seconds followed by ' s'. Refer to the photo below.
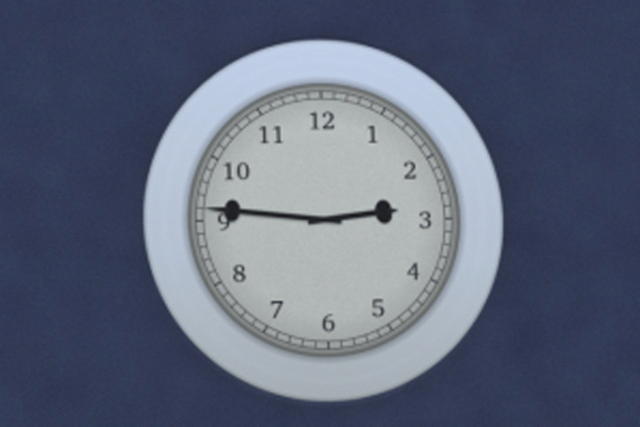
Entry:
2 h 46 min
